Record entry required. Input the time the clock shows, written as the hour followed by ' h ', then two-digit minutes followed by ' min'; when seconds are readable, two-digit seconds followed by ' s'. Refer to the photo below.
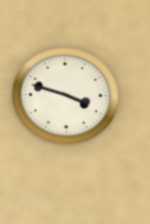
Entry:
3 h 48 min
